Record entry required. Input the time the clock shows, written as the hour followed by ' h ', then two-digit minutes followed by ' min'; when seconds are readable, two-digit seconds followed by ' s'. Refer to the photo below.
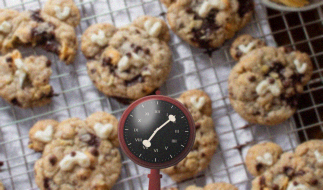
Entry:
7 h 08 min
